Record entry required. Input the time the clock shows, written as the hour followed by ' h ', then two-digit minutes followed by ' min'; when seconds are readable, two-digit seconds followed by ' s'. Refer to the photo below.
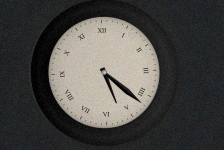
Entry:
5 h 22 min
